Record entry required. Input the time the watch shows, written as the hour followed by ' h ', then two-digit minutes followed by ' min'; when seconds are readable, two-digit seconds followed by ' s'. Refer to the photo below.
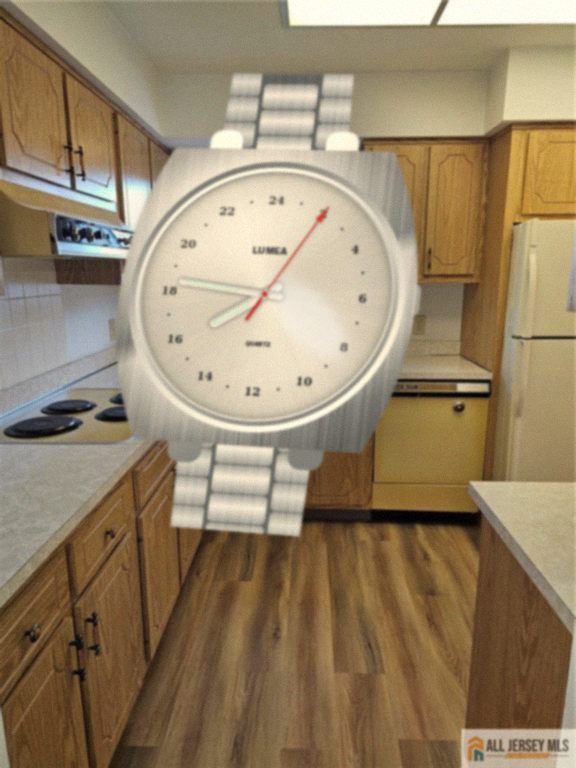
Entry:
15 h 46 min 05 s
